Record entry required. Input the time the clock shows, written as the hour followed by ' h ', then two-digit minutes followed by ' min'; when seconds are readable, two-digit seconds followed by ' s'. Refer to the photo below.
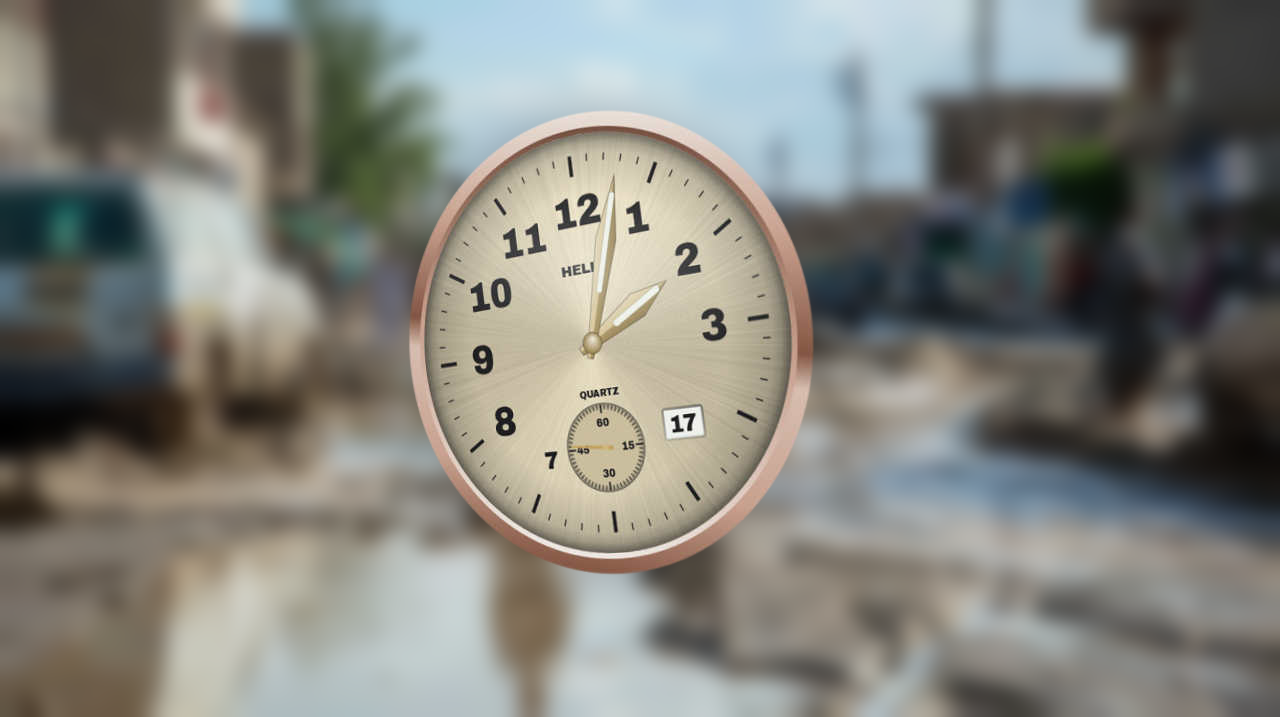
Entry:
2 h 02 min 46 s
